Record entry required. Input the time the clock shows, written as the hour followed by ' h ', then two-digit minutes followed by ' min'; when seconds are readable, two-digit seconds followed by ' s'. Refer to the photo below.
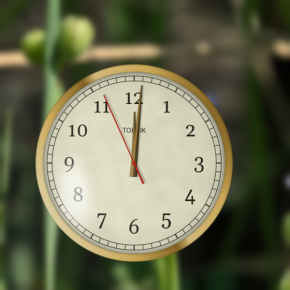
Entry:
12 h 00 min 56 s
